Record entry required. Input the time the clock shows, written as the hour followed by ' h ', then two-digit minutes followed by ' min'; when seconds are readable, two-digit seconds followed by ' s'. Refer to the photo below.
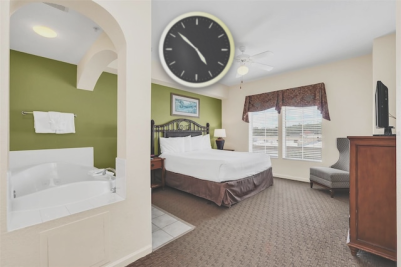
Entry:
4 h 52 min
